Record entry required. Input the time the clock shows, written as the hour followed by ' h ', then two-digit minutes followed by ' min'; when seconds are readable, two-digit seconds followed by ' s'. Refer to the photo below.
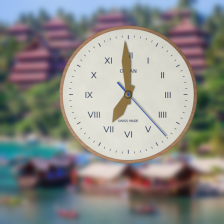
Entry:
6 h 59 min 23 s
